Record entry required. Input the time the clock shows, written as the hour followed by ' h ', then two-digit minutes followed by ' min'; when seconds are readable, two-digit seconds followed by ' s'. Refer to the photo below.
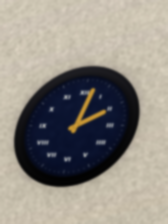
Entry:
2 h 02 min
